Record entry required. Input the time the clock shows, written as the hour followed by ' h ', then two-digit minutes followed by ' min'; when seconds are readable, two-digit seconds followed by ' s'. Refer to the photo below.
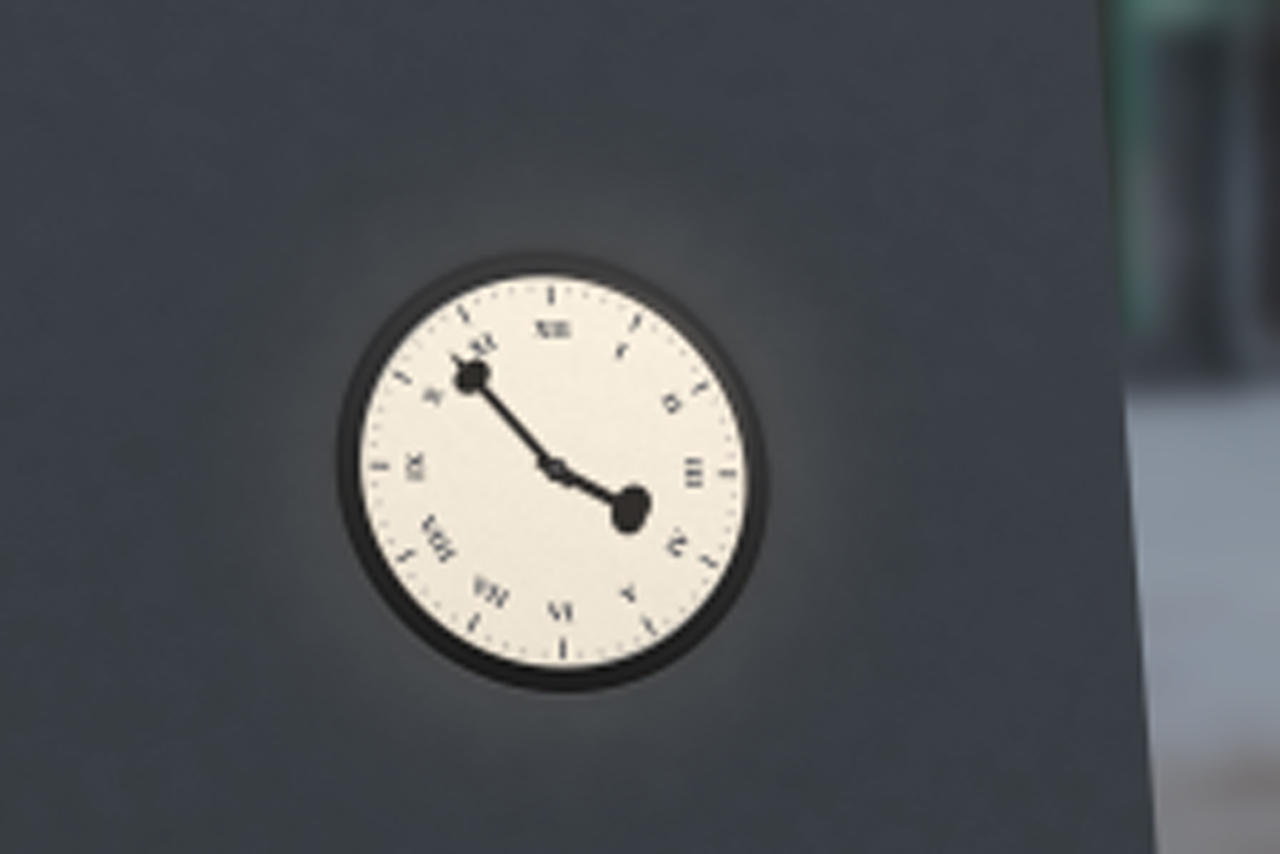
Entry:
3 h 53 min
